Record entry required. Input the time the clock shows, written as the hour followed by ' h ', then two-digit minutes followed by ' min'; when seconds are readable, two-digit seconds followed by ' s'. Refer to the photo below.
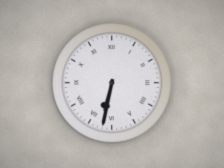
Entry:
6 h 32 min
